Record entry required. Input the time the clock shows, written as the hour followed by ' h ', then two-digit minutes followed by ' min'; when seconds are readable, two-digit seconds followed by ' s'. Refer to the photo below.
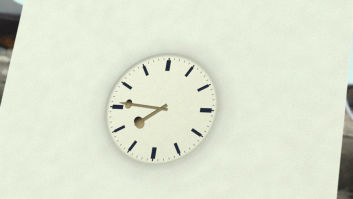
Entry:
7 h 46 min
